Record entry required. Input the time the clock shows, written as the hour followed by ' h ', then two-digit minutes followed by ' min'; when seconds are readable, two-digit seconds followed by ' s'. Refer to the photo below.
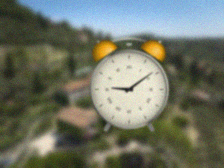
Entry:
9 h 09 min
